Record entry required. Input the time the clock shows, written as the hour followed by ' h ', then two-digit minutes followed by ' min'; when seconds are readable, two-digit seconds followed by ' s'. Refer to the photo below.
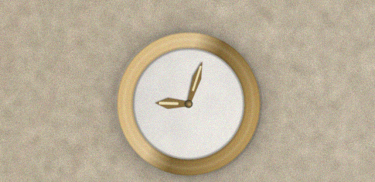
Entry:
9 h 03 min
